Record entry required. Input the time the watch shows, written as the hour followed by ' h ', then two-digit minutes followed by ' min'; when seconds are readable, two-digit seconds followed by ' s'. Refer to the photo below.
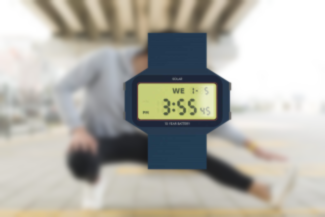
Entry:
3 h 55 min
